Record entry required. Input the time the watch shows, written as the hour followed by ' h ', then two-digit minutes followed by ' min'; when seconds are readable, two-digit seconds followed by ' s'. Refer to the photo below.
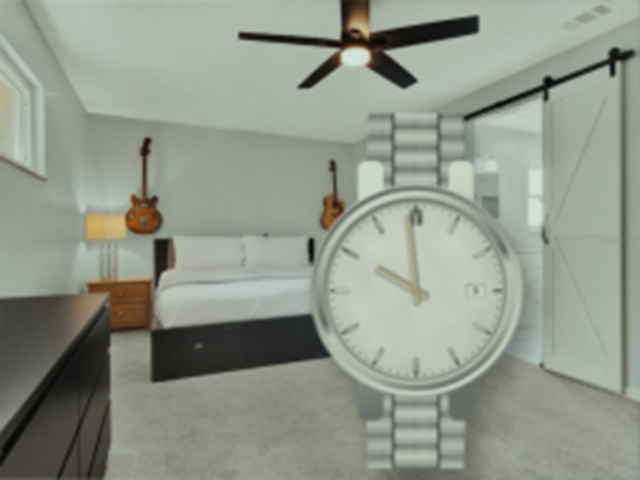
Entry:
9 h 59 min
